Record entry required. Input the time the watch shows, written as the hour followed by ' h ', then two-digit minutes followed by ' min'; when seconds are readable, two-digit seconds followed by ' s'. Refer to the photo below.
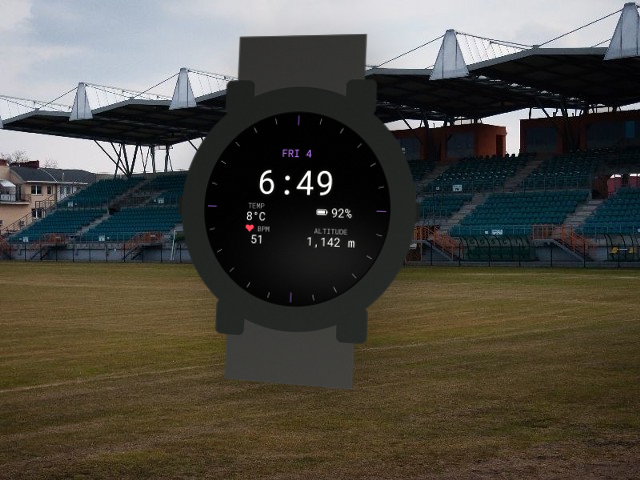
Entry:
6 h 49 min
